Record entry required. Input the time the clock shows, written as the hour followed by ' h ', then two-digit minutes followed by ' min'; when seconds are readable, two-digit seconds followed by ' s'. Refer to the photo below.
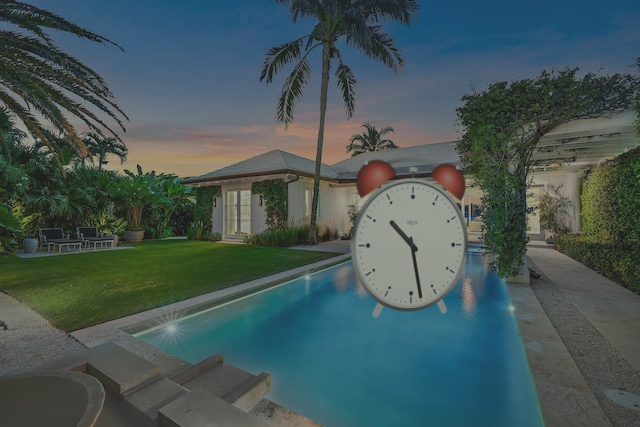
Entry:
10 h 28 min
